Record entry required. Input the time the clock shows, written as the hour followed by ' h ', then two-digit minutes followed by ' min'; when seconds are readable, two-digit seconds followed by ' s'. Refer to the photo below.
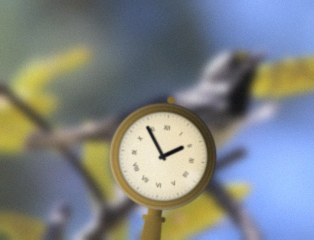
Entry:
1 h 54 min
